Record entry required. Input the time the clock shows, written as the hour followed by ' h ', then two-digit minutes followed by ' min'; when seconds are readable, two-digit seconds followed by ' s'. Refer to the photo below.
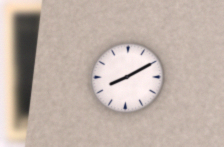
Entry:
8 h 10 min
